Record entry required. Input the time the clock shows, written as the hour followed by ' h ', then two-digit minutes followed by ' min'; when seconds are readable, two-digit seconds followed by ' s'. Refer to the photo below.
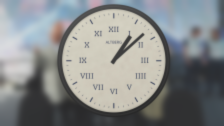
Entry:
1 h 08 min
